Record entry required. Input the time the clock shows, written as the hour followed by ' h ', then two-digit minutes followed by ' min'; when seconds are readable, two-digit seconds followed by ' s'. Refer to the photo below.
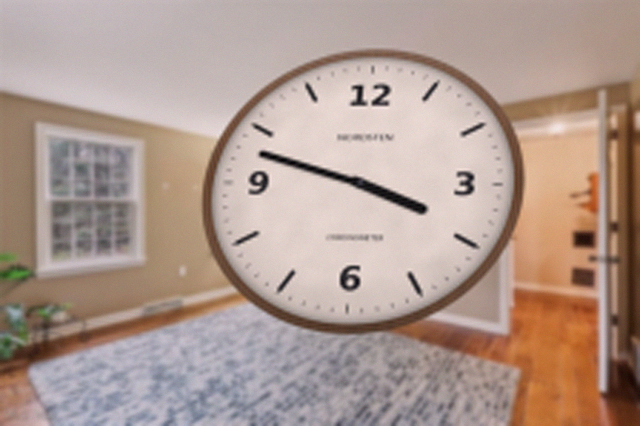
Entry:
3 h 48 min
